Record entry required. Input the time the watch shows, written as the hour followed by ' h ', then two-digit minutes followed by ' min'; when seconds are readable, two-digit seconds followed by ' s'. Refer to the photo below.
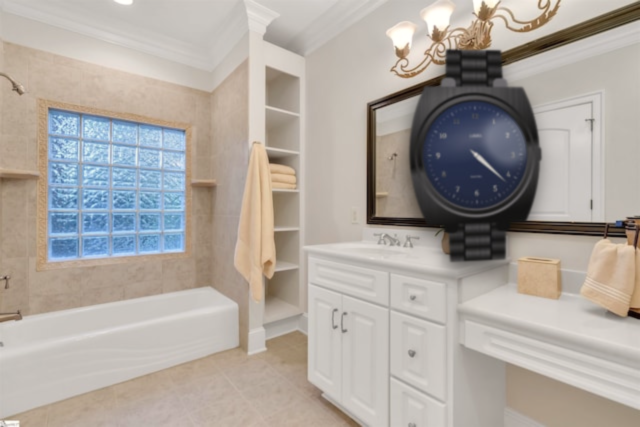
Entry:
4 h 22 min
